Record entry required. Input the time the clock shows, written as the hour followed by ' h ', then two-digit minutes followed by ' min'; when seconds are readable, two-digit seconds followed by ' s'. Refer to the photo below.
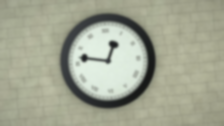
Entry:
12 h 47 min
